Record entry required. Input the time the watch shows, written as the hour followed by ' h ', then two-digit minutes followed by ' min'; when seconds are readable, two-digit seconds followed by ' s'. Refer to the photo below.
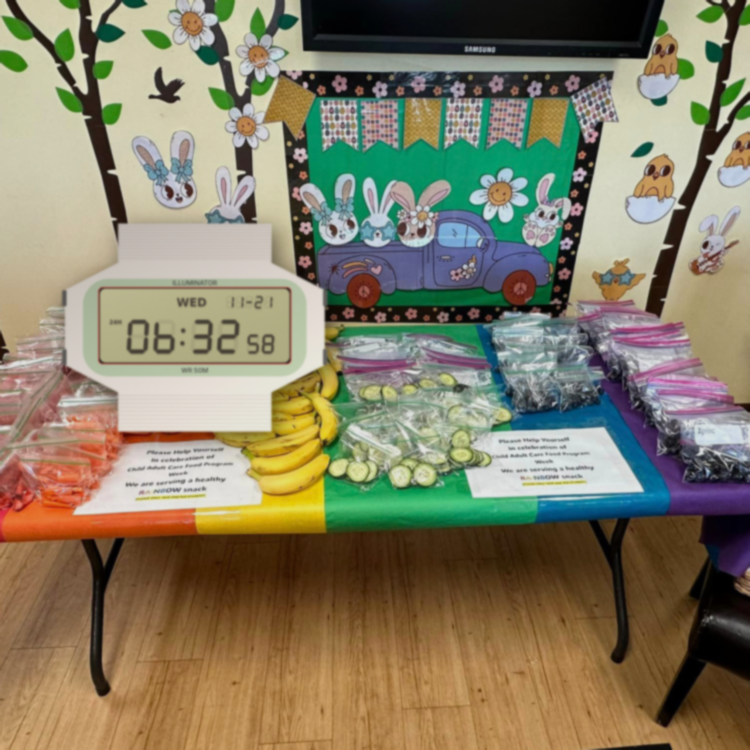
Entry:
6 h 32 min 58 s
